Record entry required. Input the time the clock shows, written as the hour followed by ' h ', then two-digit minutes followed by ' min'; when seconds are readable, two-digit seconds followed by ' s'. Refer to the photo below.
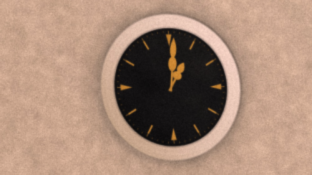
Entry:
1 h 01 min
